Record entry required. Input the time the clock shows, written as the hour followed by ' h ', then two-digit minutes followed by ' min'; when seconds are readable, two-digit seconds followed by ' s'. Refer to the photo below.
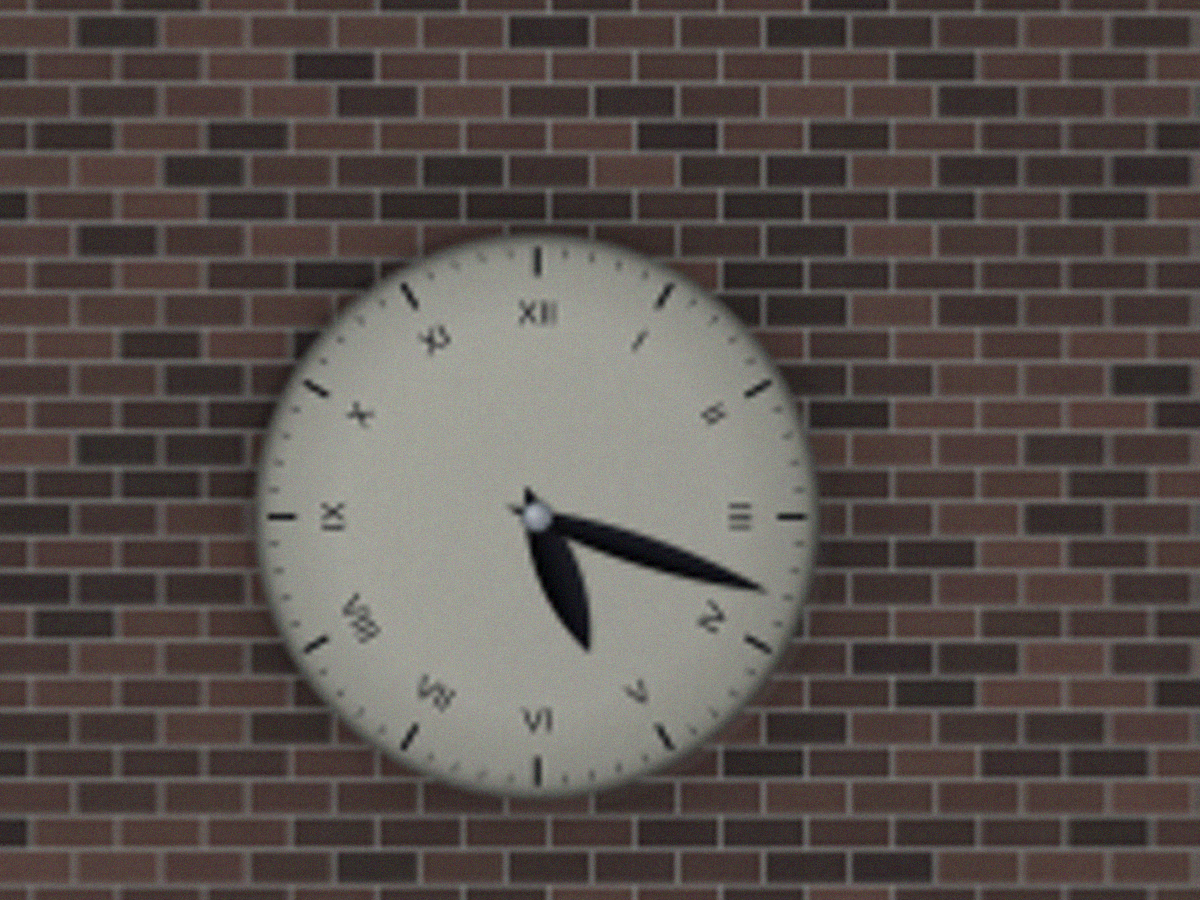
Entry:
5 h 18 min
